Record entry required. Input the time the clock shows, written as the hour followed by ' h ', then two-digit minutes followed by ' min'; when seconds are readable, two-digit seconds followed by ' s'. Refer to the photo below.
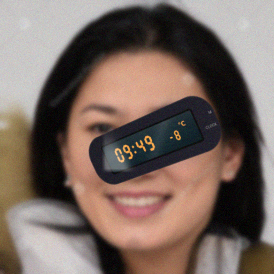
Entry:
9 h 49 min
